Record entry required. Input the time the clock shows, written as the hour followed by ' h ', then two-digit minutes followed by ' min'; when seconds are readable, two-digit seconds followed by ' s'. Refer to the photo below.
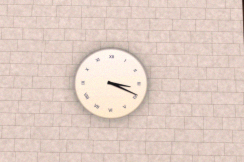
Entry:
3 h 19 min
